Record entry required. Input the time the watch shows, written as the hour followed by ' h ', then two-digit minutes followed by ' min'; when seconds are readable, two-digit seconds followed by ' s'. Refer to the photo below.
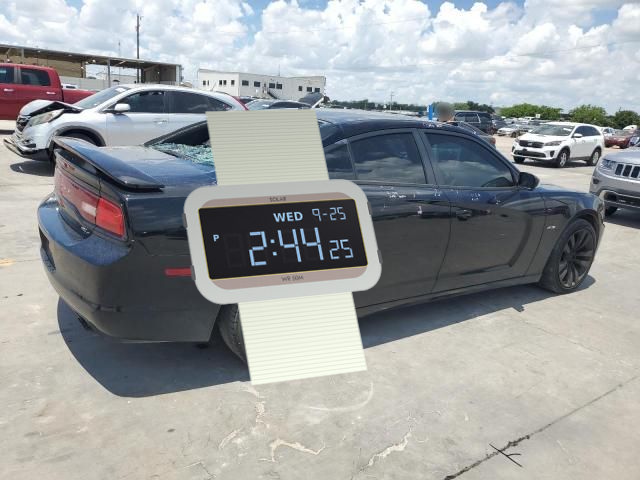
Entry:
2 h 44 min 25 s
